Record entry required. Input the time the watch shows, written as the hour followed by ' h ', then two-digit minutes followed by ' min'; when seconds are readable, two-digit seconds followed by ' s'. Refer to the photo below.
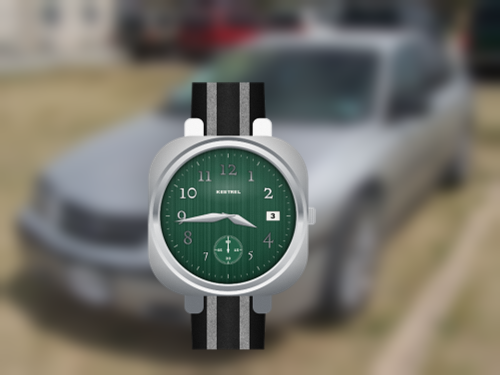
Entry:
3 h 44 min
